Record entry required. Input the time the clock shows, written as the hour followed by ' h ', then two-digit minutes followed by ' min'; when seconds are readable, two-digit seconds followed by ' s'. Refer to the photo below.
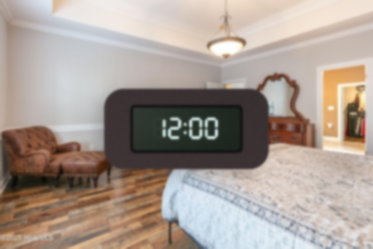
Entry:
12 h 00 min
